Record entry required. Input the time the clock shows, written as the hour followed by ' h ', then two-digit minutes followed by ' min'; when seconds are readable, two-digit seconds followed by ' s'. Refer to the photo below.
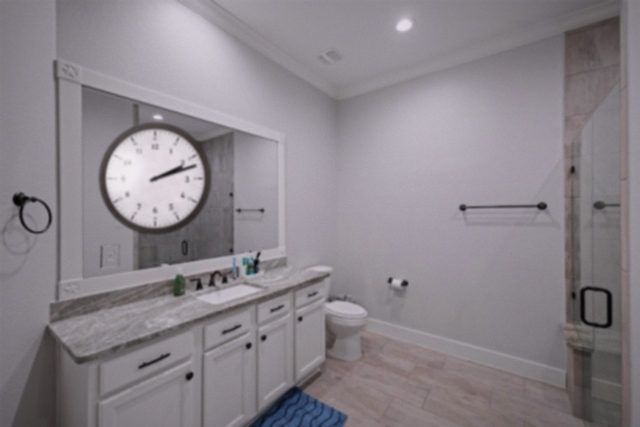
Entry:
2 h 12 min
